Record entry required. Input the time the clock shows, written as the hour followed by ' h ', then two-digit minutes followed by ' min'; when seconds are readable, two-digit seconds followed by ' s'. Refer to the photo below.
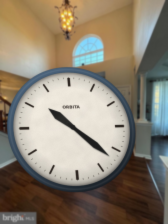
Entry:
10 h 22 min
